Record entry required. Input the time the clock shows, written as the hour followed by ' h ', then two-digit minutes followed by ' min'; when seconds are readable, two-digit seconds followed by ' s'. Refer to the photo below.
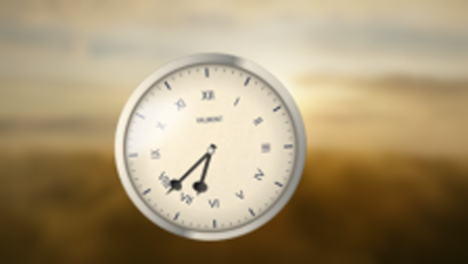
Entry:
6 h 38 min
